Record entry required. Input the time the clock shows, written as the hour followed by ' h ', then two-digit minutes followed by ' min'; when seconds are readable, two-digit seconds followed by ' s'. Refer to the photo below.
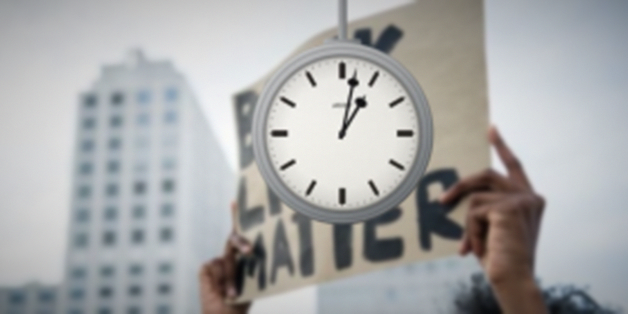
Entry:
1 h 02 min
